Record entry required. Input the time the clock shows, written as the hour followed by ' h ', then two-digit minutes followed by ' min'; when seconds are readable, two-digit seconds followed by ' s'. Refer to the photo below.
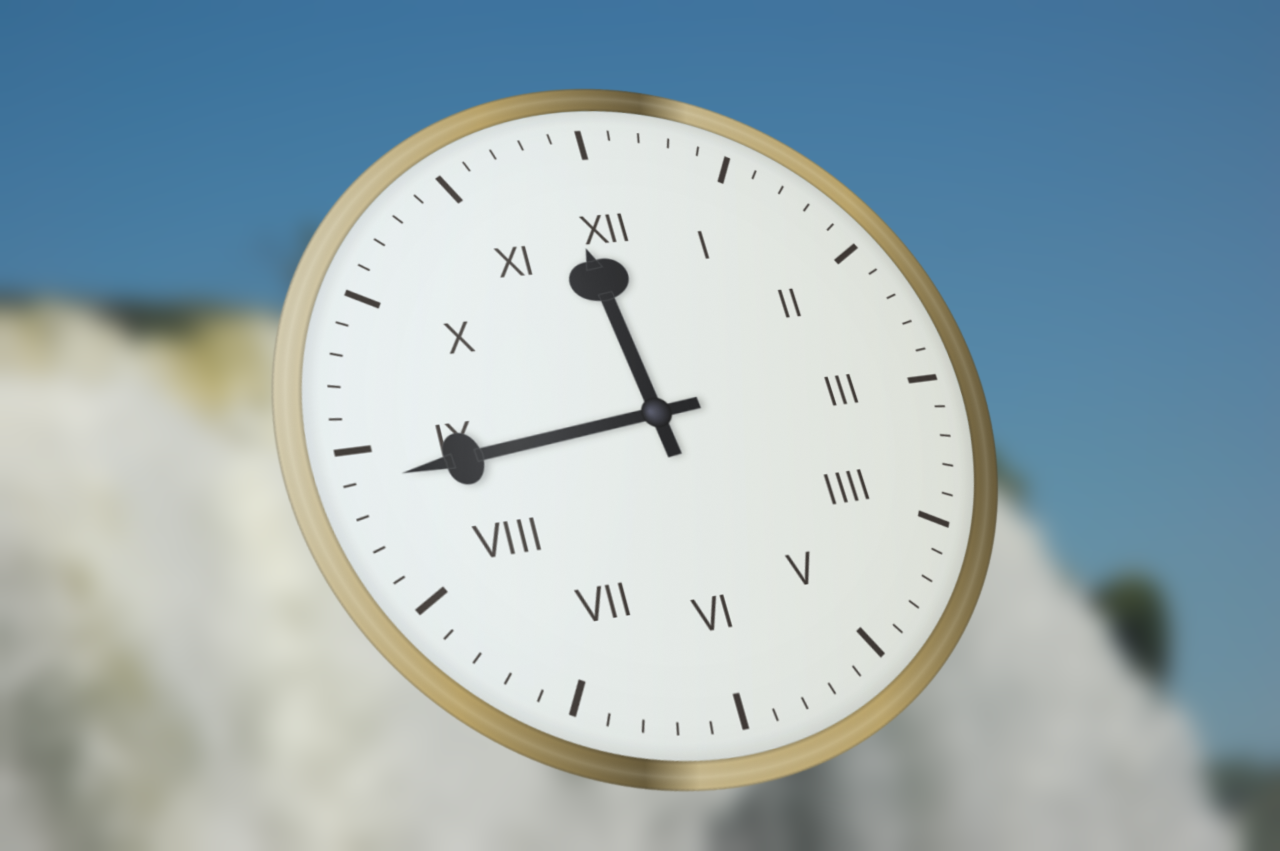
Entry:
11 h 44 min
